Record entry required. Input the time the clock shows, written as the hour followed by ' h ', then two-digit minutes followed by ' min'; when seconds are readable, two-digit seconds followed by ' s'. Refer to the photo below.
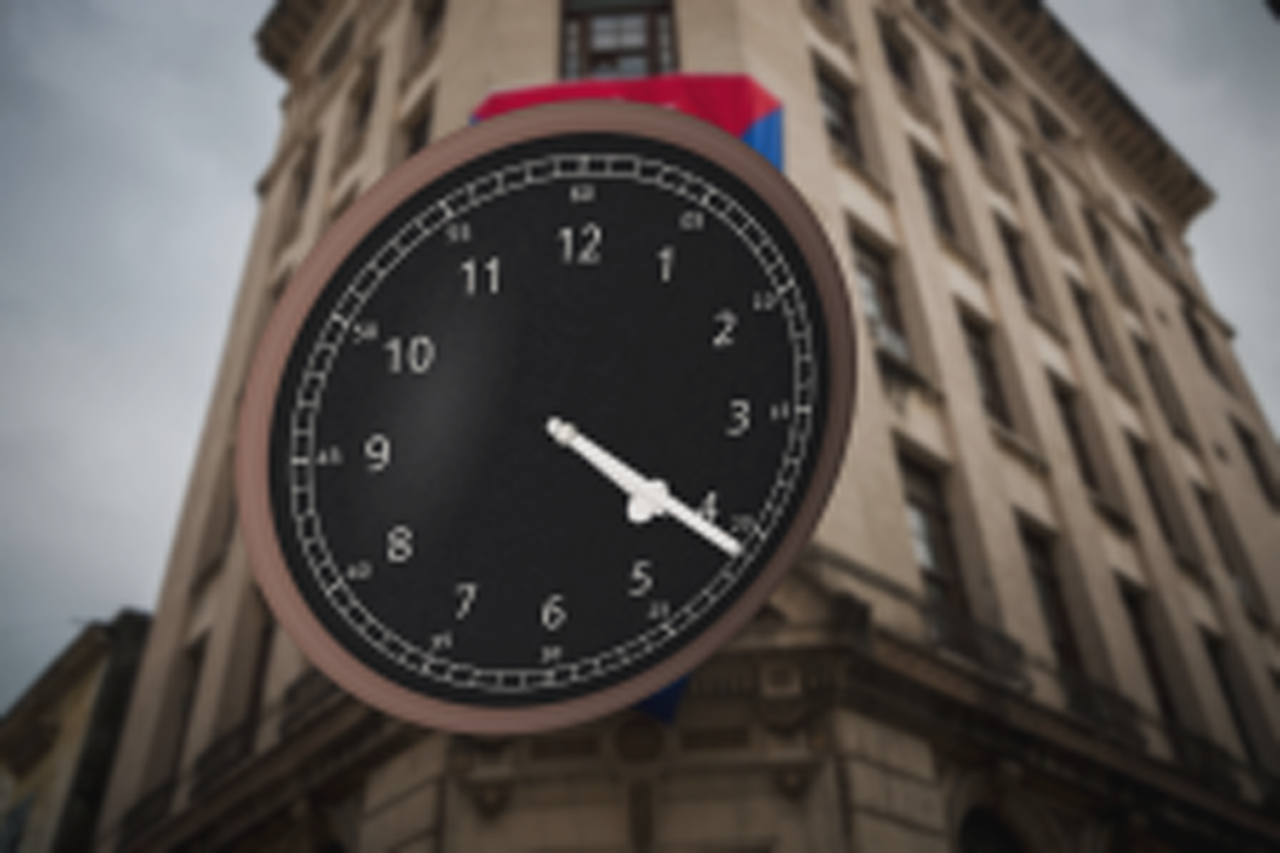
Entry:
4 h 21 min
